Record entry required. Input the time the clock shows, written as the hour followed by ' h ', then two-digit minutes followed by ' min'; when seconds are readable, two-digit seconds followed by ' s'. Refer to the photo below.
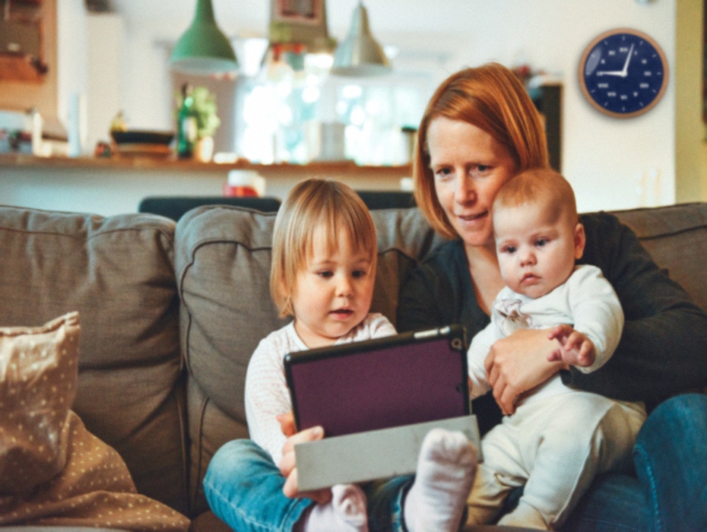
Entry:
9 h 03 min
